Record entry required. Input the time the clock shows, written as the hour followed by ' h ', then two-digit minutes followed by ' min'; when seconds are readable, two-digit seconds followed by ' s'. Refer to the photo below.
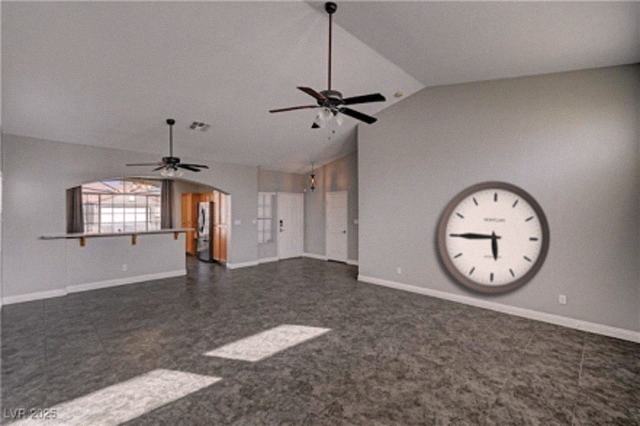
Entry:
5 h 45 min
